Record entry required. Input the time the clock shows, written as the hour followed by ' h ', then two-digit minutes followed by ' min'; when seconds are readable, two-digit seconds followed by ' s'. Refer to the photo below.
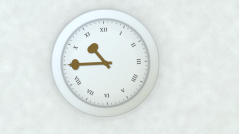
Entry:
10 h 45 min
